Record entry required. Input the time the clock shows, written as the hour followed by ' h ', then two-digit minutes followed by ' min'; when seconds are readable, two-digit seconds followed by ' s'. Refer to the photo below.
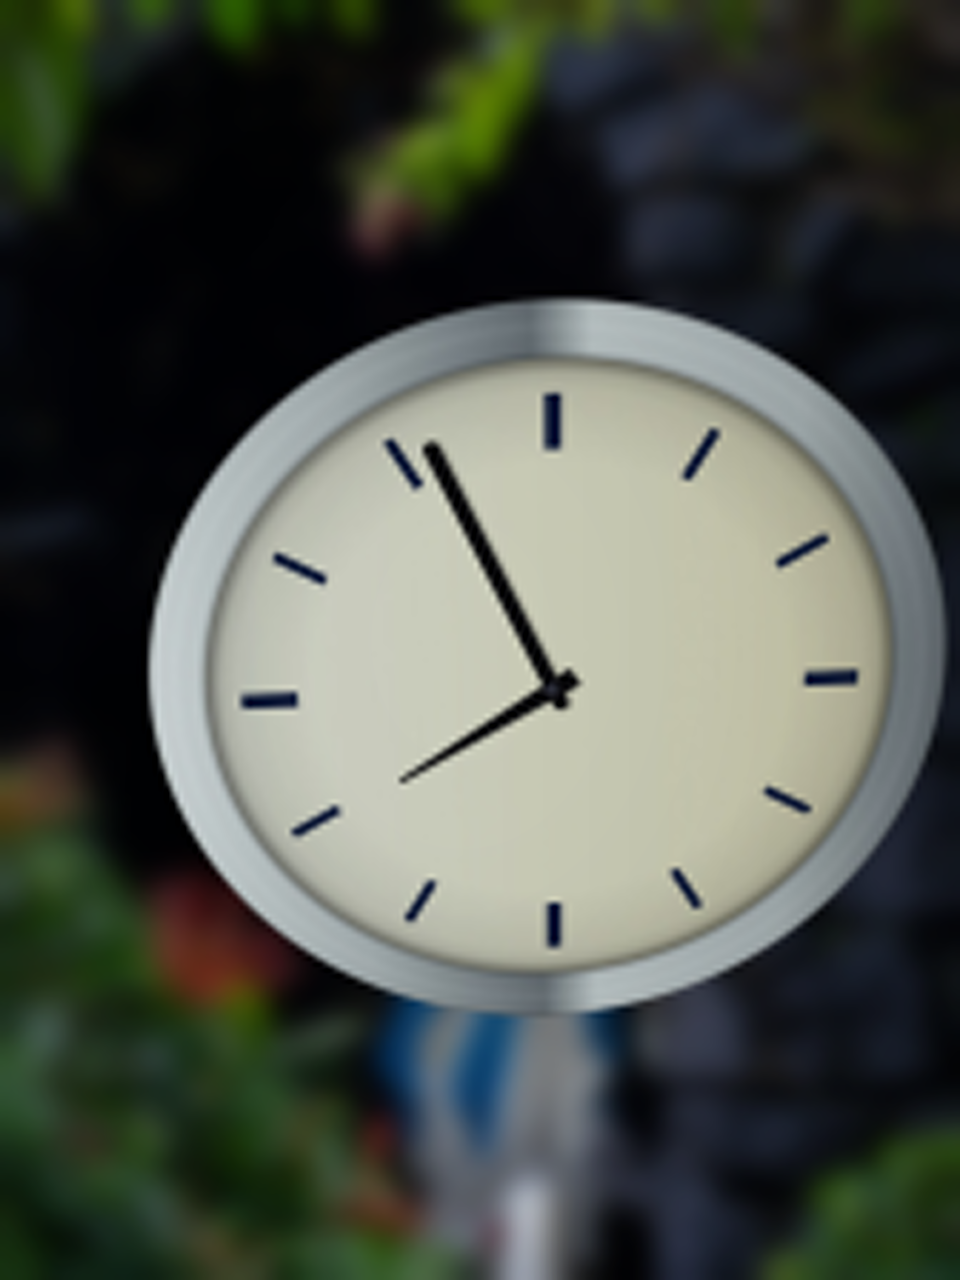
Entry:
7 h 56 min
